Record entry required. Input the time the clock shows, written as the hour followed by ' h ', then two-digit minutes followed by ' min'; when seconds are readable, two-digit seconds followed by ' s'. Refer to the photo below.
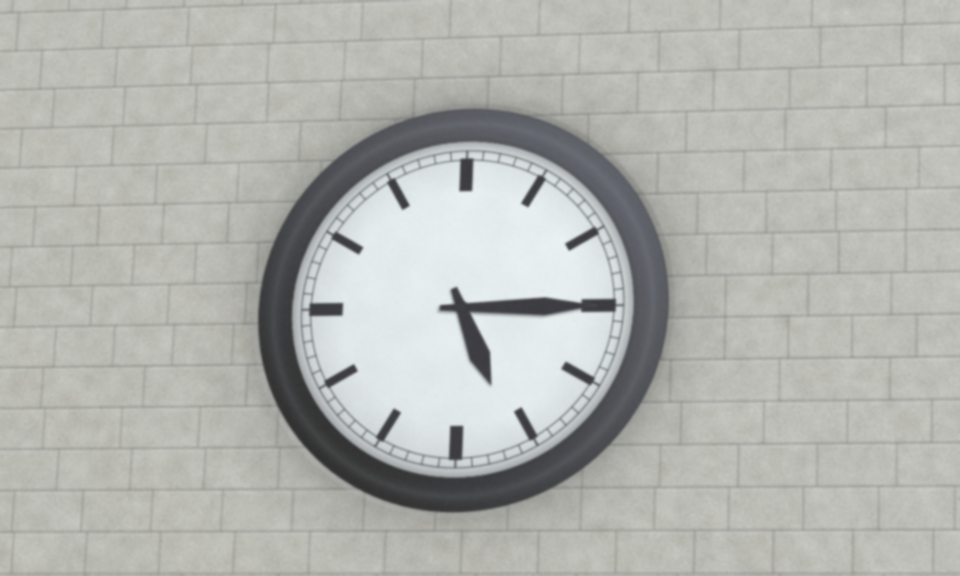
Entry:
5 h 15 min
